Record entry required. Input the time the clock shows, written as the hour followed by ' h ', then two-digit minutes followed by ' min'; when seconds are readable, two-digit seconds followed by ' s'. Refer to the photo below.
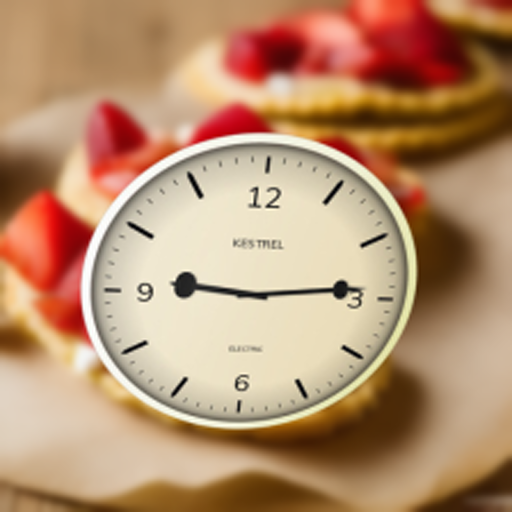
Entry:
9 h 14 min
